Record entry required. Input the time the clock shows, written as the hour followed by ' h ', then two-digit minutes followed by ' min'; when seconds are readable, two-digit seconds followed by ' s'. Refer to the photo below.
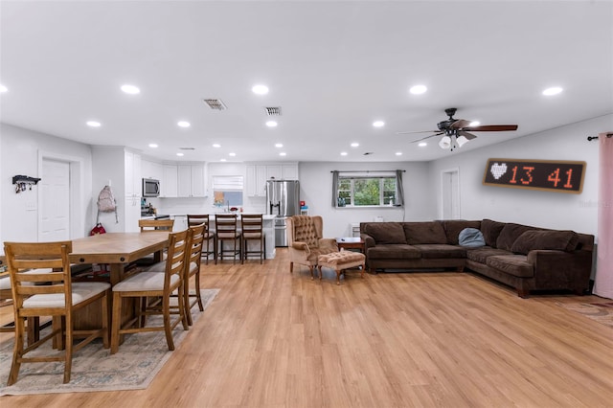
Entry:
13 h 41 min
